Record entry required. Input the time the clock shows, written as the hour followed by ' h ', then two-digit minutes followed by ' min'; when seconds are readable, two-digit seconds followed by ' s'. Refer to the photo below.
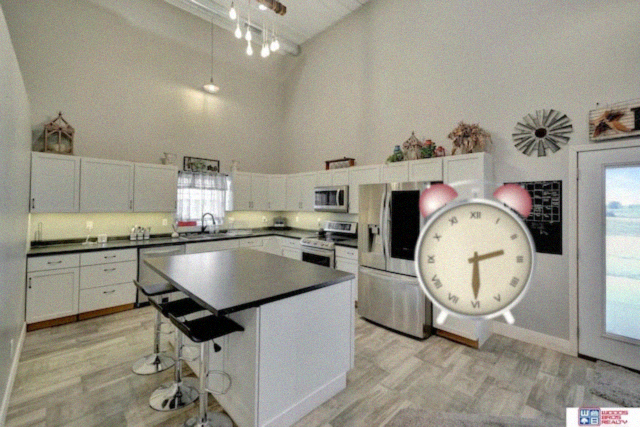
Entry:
2 h 30 min
